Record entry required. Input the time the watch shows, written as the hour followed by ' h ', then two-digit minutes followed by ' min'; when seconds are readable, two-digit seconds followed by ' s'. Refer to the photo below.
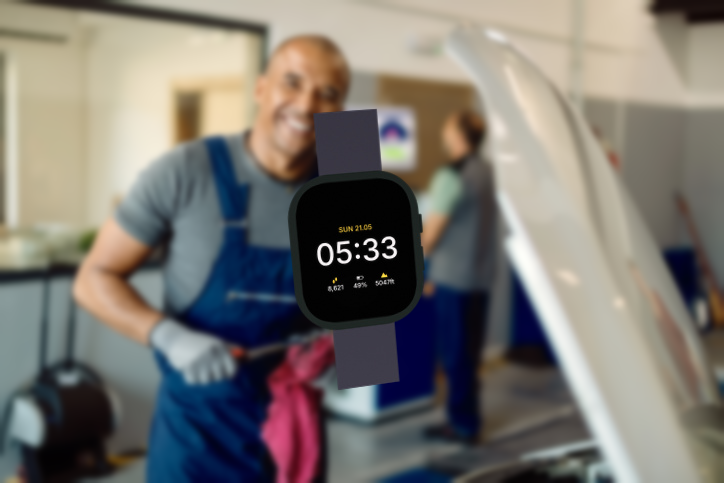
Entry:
5 h 33 min
